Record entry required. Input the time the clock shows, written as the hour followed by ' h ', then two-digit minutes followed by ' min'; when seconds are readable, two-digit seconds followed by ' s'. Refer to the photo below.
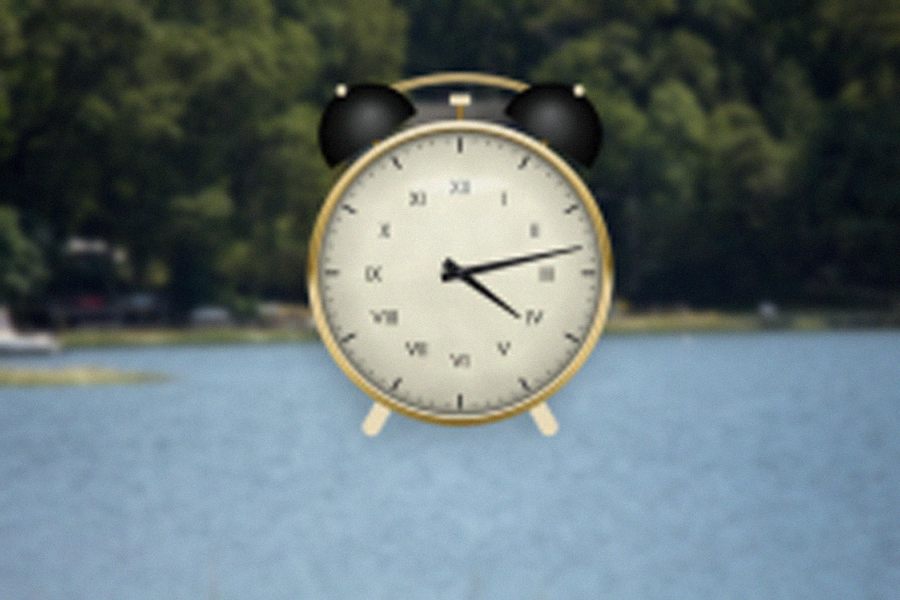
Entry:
4 h 13 min
